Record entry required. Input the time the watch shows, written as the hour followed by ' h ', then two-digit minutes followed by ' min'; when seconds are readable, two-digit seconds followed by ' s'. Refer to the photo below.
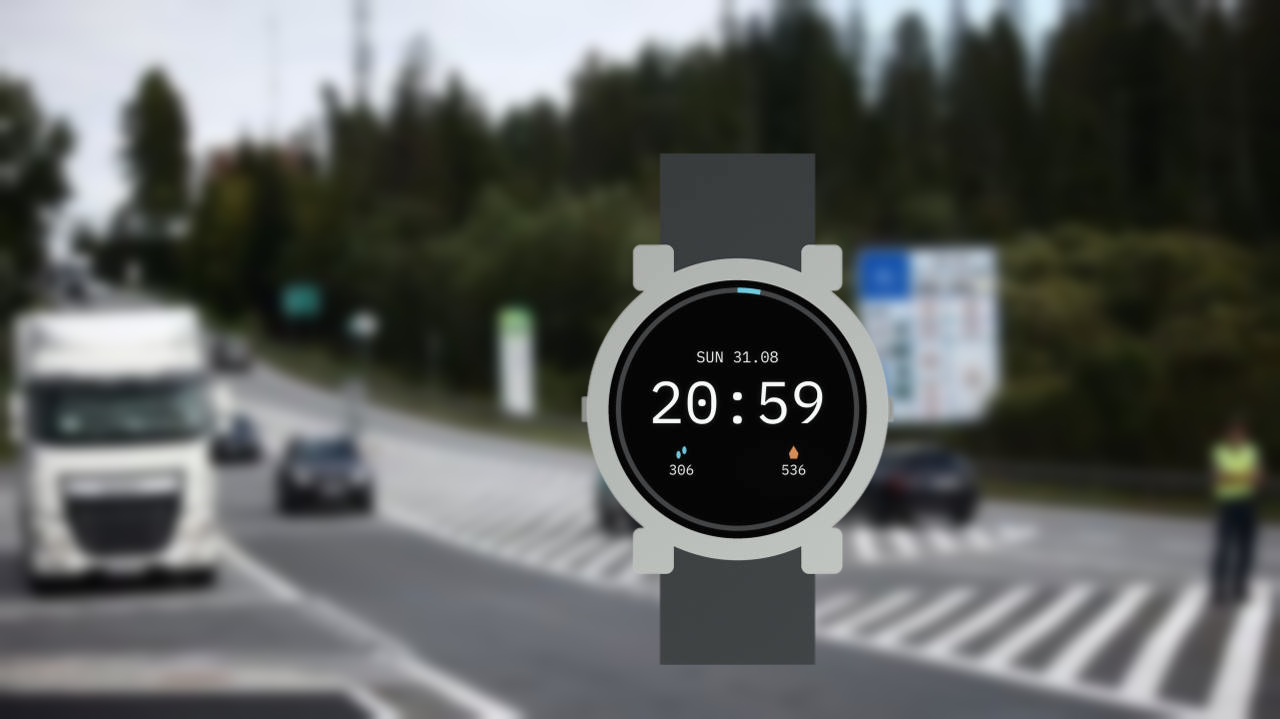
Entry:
20 h 59 min
